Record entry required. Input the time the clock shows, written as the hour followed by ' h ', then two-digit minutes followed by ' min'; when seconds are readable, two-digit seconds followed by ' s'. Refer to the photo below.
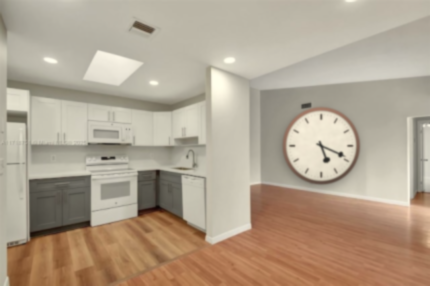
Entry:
5 h 19 min
